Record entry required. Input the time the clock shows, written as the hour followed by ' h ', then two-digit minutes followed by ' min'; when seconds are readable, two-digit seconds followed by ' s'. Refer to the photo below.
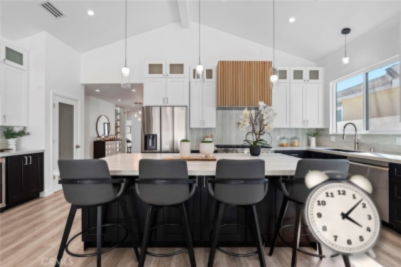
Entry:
4 h 08 min
